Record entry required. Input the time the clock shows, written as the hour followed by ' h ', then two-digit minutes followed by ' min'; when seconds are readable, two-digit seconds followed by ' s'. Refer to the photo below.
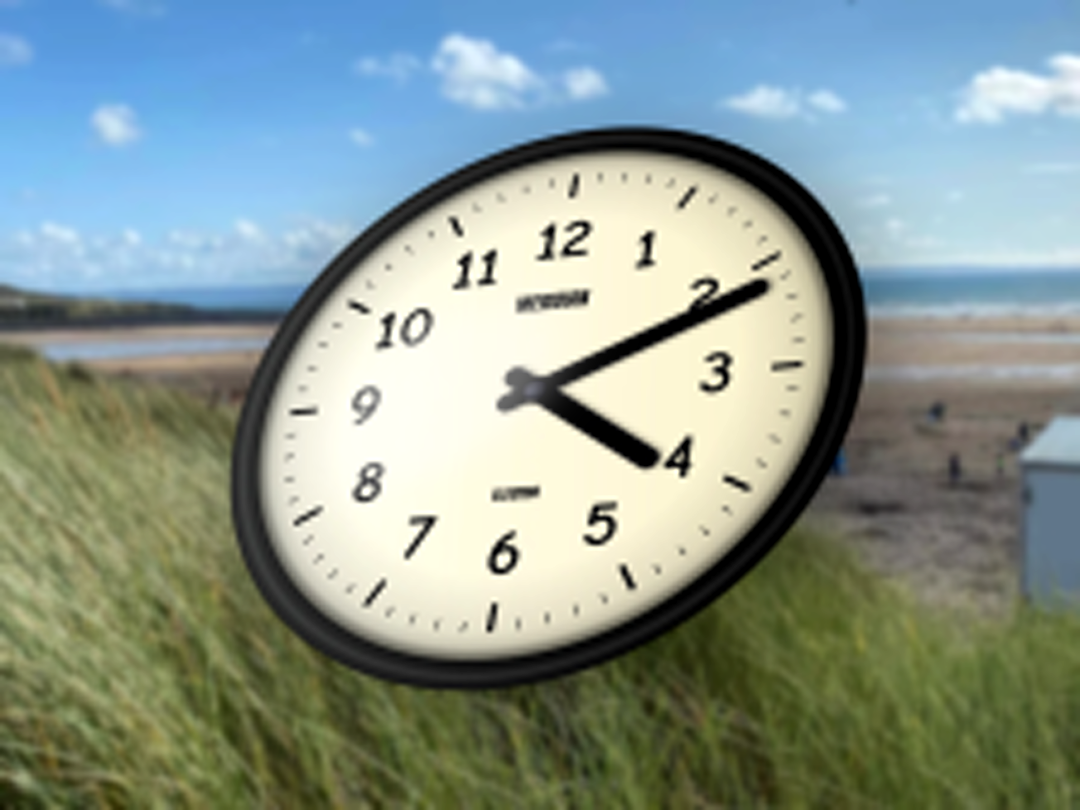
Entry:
4 h 11 min
